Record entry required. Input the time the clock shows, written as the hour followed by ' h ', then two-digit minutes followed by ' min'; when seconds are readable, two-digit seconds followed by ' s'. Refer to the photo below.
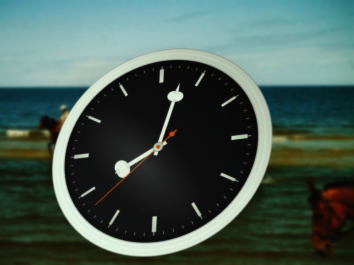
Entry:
8 h 02 min 38 s
